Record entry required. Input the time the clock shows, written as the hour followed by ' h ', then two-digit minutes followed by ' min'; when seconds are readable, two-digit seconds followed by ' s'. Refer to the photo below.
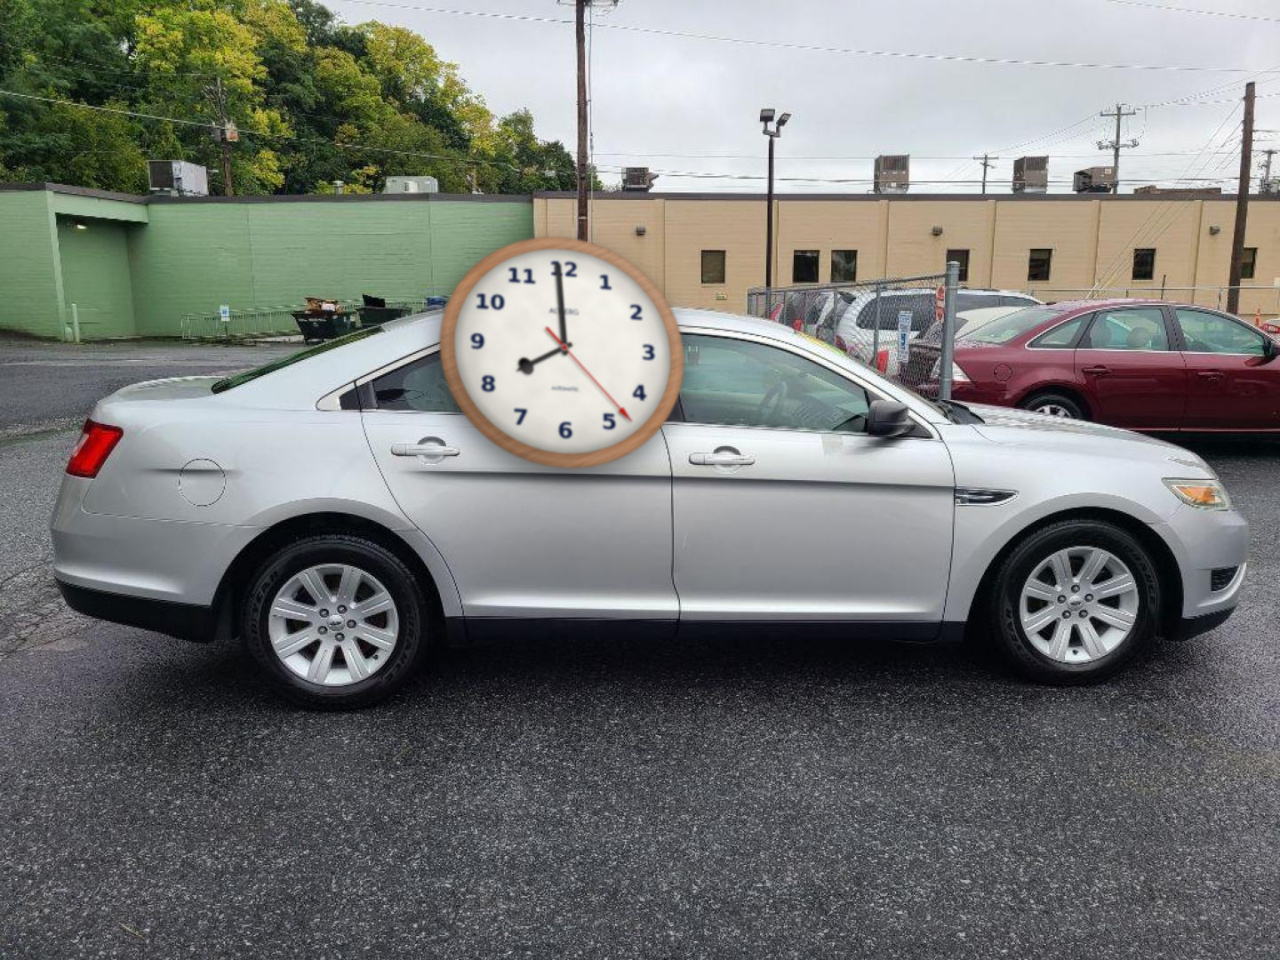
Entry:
7 h 59 min 23 s
